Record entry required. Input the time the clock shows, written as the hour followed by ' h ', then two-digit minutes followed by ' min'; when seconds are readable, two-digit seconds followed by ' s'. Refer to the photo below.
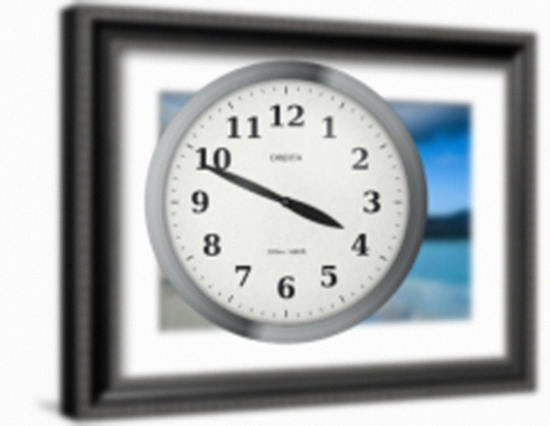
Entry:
3 h 49 min
